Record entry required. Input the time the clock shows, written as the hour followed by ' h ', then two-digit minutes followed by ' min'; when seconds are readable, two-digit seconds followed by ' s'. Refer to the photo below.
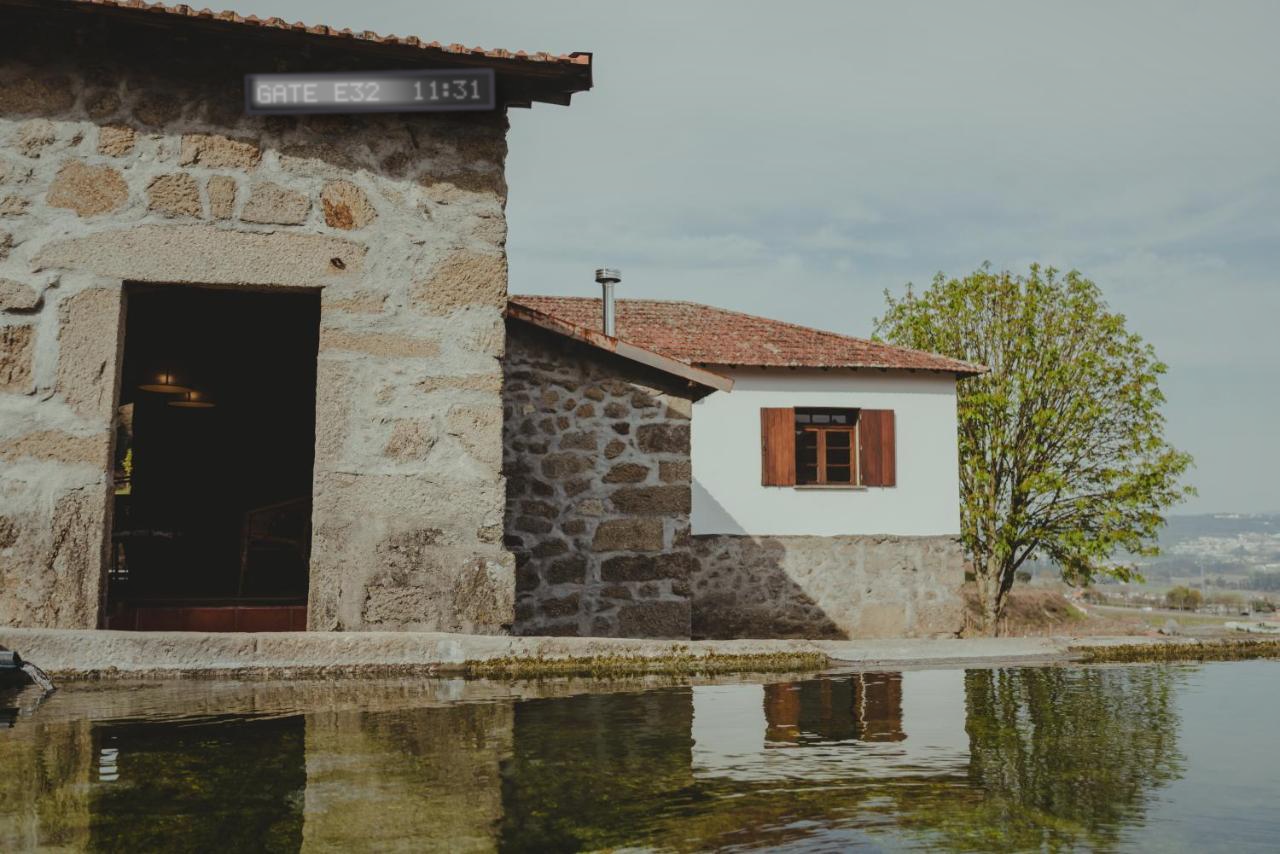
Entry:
11 h 31 min
